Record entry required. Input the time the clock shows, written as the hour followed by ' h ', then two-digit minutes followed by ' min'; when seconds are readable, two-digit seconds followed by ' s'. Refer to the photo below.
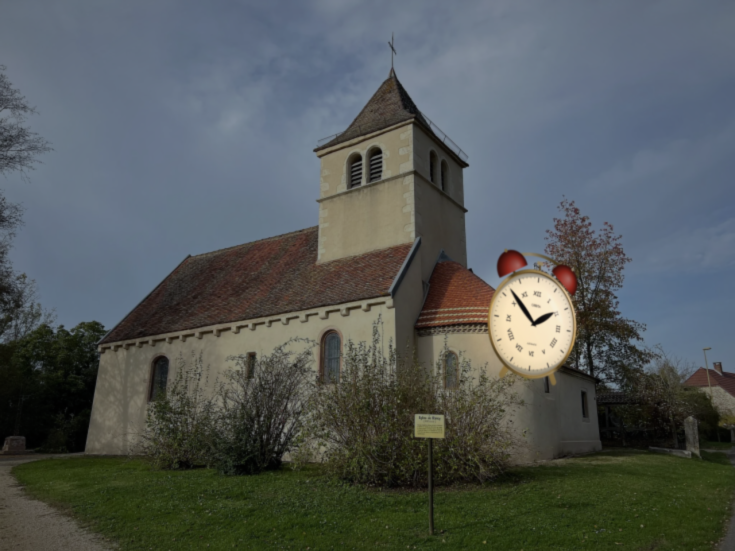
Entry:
1 h 52 min
